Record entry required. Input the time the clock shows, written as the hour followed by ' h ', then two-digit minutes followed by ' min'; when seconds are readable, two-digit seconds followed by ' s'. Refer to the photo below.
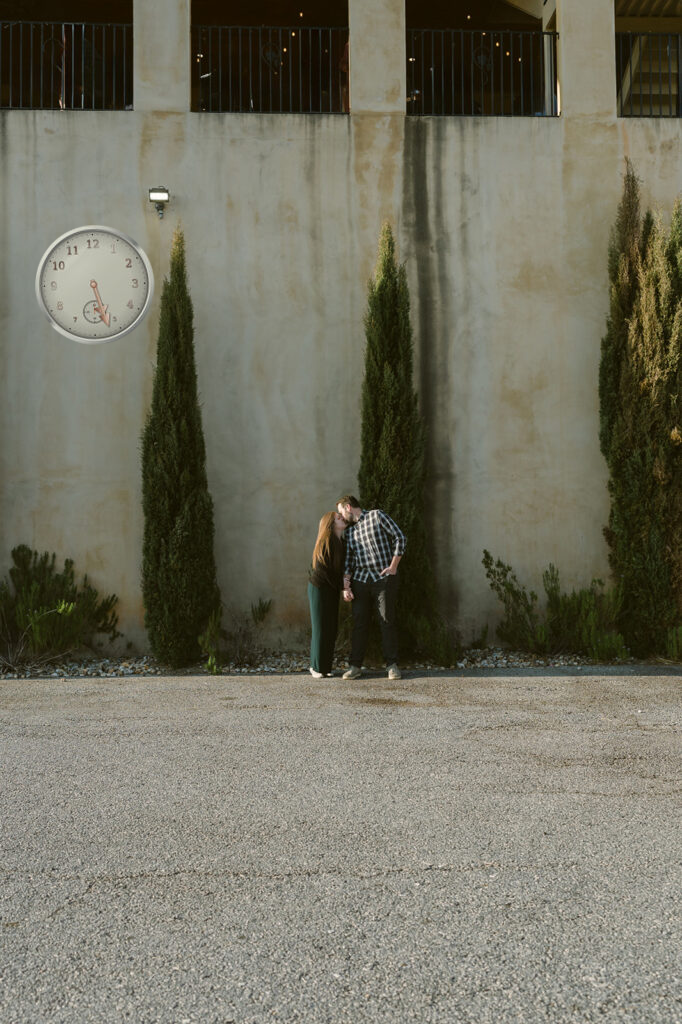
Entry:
5 h 27 min
